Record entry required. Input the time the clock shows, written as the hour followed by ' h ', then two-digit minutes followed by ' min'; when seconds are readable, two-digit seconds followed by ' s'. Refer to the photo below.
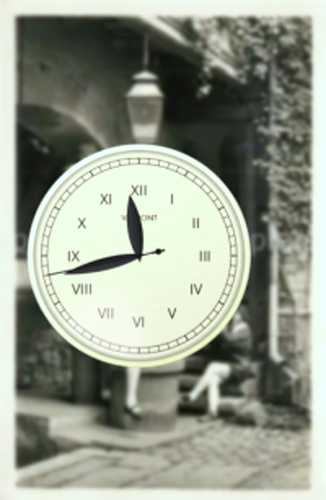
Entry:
11 h 42 min 43 s
